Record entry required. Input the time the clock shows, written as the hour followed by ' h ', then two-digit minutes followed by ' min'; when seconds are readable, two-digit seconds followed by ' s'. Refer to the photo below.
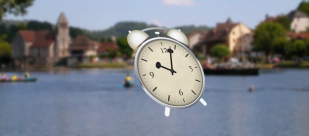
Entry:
10 h 03 min
